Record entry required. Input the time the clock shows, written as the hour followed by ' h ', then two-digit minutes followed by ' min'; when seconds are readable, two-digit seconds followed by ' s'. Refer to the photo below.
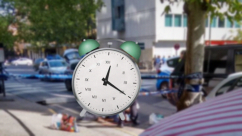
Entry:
12 h 20 min
